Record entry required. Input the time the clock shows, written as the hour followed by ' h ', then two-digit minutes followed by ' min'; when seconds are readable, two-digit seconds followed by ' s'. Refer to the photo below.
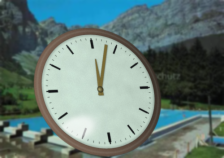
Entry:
12 h 03 min
